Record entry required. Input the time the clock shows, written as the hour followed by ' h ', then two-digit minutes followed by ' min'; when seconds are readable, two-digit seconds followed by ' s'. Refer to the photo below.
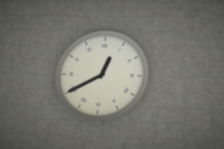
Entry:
12 h 40 min
